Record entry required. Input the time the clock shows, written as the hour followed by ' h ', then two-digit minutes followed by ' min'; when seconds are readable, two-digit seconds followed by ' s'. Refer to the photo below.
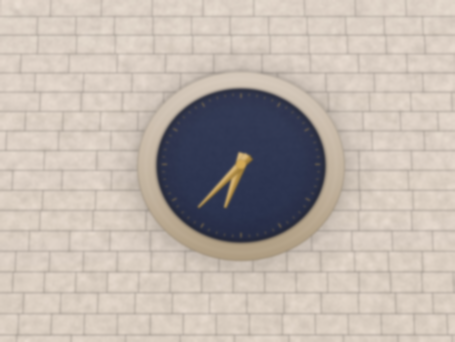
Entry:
6 h 37 min
